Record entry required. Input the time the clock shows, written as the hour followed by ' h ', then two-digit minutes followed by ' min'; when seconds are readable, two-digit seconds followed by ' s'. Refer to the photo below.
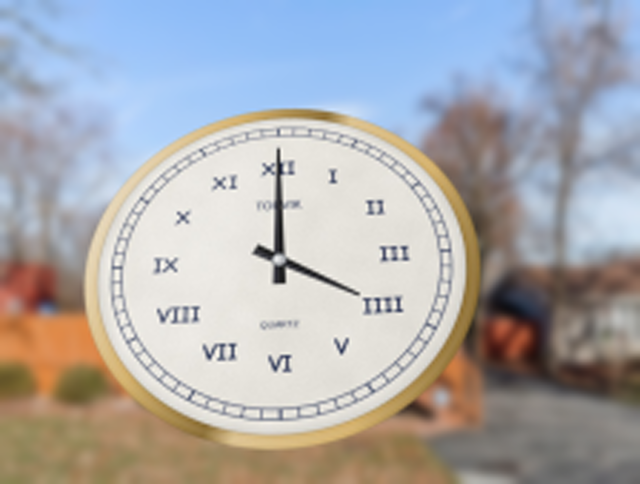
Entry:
4 h 00 min
